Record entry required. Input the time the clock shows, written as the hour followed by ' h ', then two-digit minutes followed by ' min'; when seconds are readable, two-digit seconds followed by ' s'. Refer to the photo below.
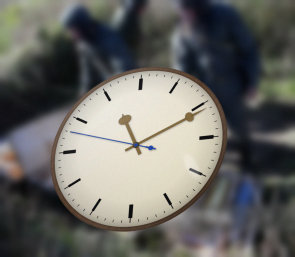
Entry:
11 h 10 min 48 s
